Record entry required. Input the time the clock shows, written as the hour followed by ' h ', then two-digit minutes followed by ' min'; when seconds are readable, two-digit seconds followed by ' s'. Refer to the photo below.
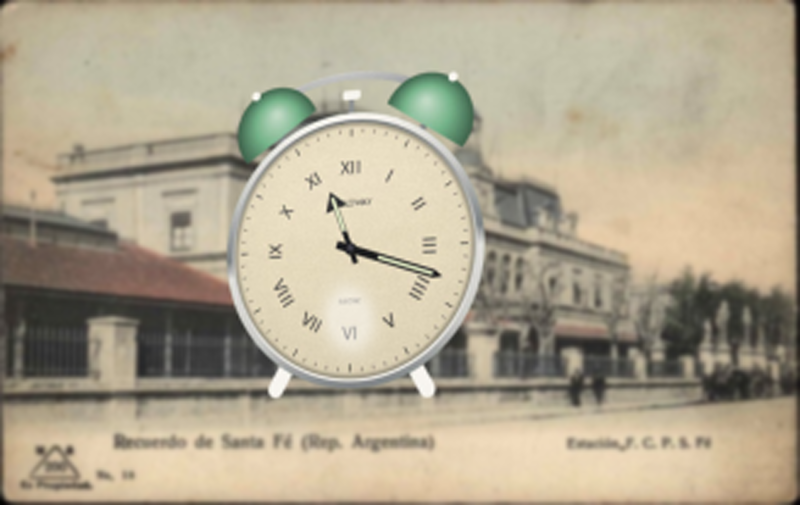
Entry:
11 h 18 min
